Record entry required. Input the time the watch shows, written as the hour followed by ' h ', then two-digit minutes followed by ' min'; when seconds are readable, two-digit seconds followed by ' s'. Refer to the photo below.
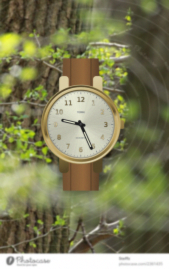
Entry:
9 h 26 min
